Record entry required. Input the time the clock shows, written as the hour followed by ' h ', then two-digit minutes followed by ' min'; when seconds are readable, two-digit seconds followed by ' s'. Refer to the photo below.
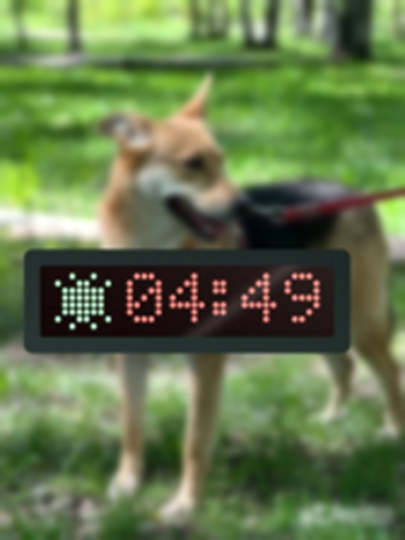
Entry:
4 h 49 min
